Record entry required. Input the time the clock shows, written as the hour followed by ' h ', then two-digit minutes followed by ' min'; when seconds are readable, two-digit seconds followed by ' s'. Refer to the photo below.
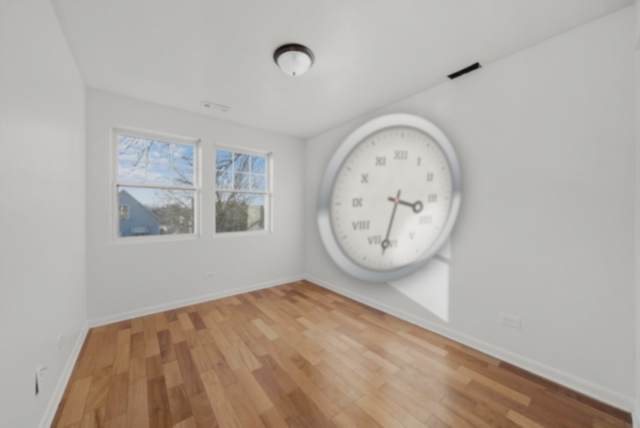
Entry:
3 h 32 min
